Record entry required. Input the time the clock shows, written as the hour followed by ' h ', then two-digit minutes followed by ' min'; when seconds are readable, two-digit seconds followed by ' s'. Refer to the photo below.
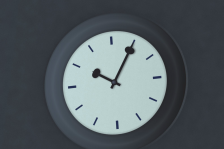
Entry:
10 h 05 min
